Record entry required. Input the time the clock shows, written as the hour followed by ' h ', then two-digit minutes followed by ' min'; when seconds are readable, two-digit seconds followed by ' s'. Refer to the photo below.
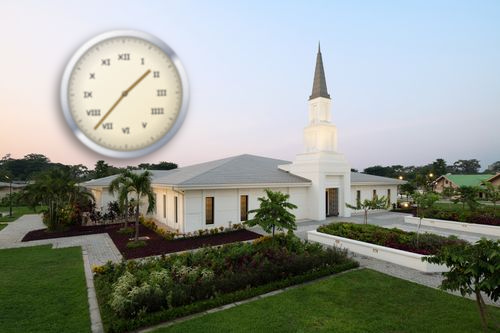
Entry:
1 h 37 min
